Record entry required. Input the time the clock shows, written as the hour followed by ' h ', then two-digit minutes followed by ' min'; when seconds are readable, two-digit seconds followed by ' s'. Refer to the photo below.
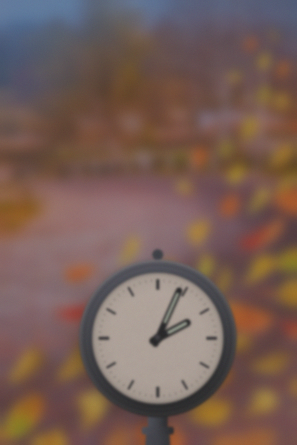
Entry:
2 h 04 min
